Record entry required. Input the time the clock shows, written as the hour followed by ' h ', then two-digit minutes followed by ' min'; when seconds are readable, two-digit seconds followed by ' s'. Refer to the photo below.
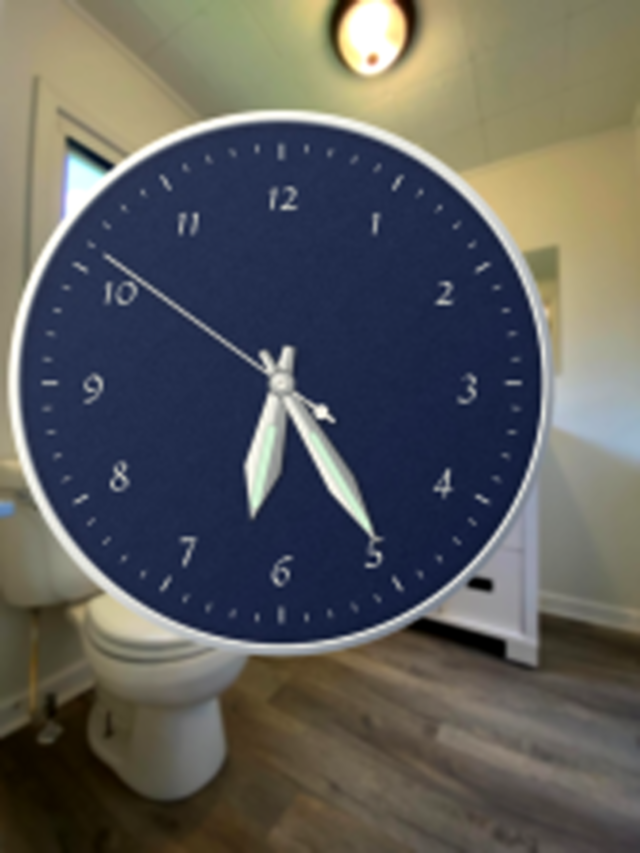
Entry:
6 h 24 min 51 s
